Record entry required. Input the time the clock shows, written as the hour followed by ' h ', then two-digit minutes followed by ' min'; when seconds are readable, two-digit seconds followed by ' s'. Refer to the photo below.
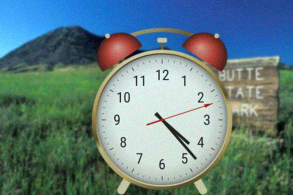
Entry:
4 h 23 min 12 s
